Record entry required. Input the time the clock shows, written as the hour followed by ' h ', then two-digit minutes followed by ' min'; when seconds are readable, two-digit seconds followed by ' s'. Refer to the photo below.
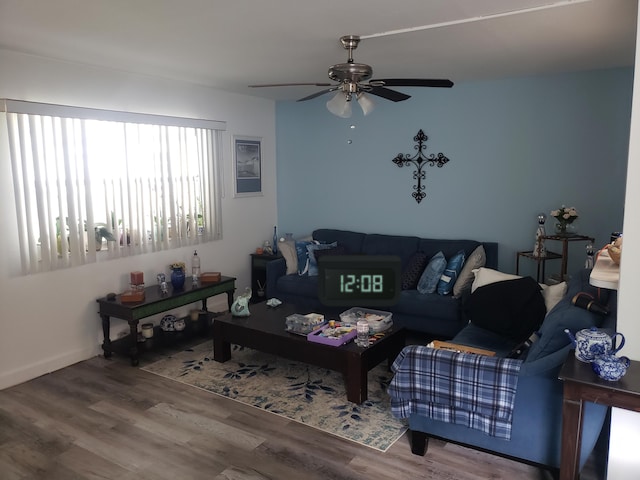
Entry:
12 h 08 min
